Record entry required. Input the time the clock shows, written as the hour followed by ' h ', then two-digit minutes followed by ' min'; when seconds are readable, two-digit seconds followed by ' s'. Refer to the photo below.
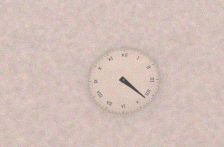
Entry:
4 h 22 min
